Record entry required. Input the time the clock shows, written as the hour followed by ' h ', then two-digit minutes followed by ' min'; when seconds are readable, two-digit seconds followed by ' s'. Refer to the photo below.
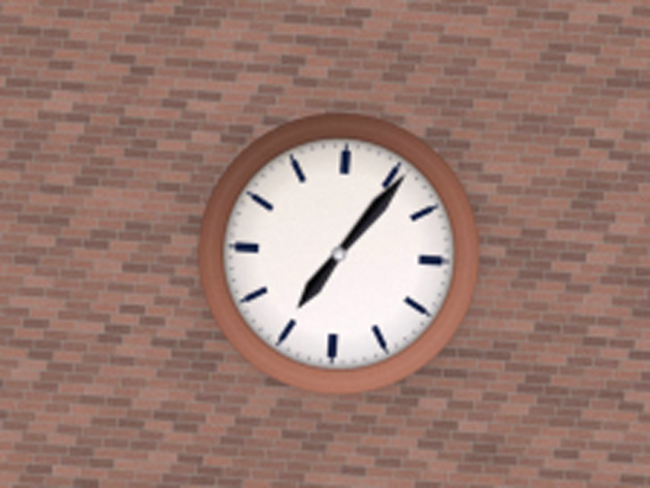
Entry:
7 h 06 min
